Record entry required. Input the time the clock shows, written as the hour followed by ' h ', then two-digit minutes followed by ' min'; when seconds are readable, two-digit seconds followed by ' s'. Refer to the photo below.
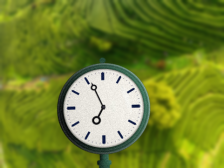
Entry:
6 h 56 min
